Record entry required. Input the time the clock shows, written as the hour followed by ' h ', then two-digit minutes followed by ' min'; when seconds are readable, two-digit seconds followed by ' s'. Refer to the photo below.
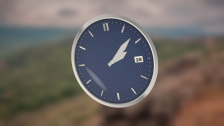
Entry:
2 h 08 min
